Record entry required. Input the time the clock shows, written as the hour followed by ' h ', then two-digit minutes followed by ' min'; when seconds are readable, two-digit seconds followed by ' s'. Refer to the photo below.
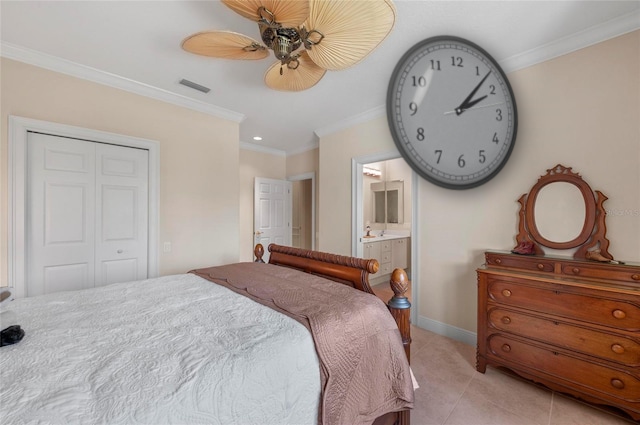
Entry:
2 h 07 min 13 s
